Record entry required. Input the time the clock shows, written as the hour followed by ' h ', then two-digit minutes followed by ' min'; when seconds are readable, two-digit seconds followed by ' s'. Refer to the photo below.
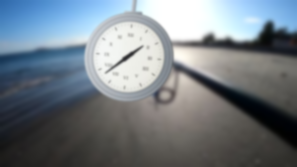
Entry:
1 h 38 min
